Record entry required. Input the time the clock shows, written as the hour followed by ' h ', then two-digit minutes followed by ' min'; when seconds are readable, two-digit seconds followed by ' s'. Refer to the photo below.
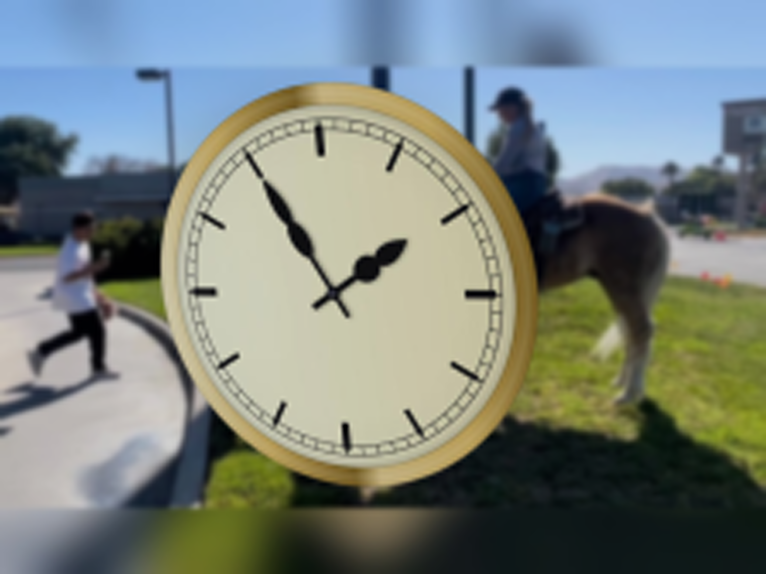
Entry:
1 h 55 min
